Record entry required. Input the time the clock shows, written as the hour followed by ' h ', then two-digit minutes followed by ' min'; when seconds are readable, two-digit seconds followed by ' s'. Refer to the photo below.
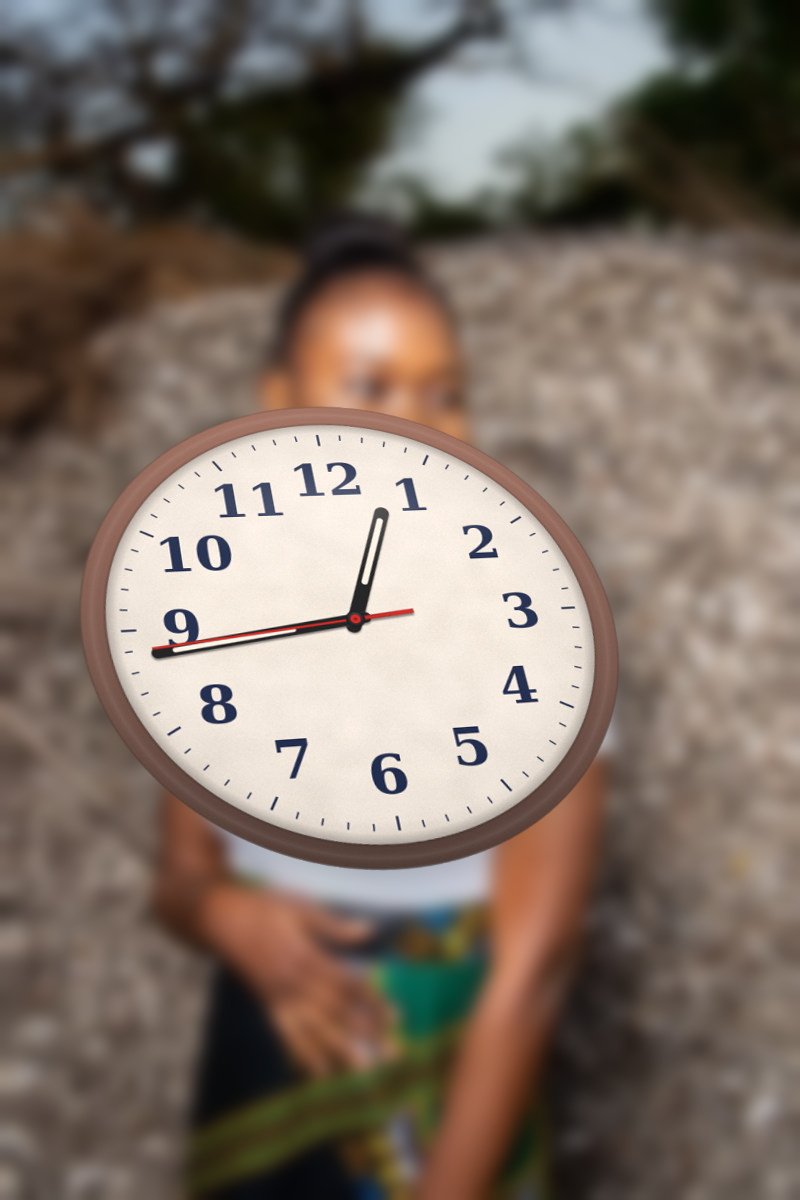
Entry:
12 h 43 min 44 s
